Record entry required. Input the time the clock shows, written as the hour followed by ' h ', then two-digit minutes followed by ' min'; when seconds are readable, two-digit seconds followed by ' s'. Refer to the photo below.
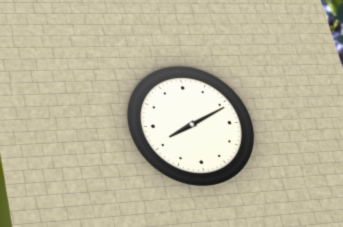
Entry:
8 h 11 min
